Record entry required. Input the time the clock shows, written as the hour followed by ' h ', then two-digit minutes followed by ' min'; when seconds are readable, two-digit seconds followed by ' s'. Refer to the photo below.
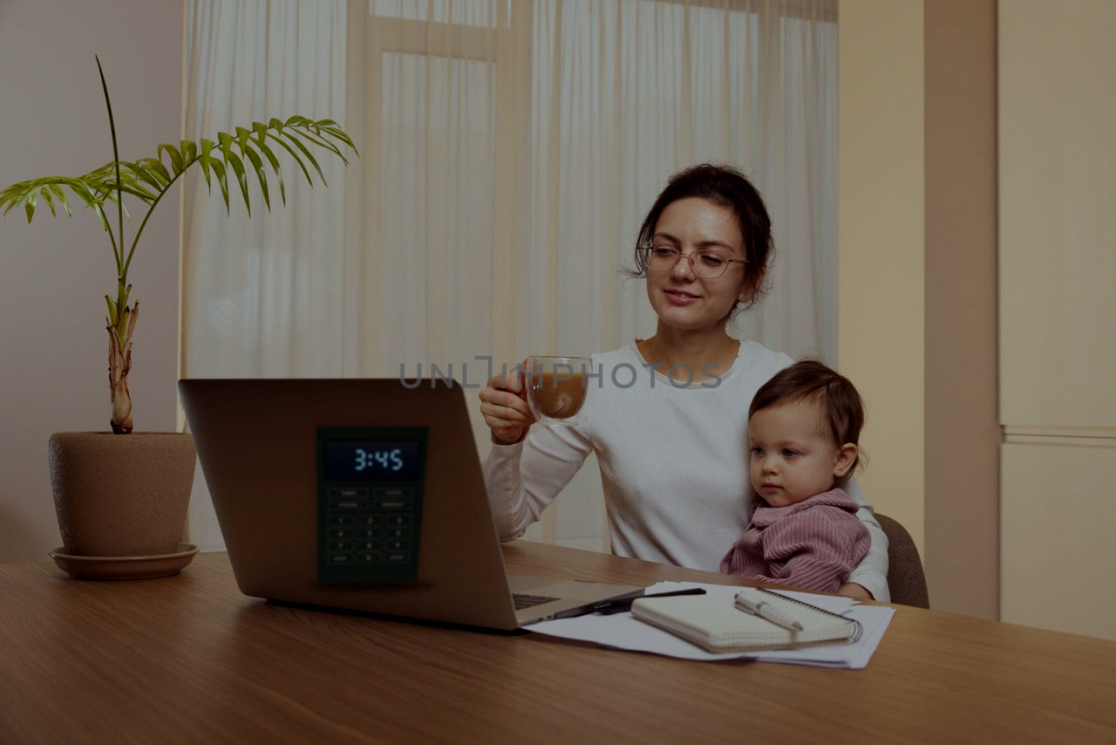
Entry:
3 h 45 min
